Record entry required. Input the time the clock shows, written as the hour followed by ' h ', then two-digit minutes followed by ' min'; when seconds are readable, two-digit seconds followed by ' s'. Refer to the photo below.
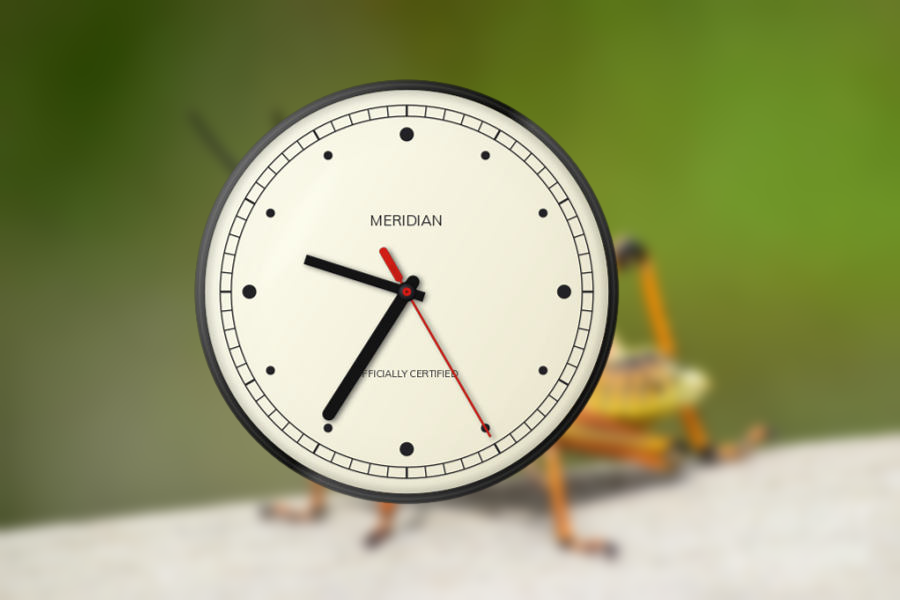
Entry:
9 h 35 min 25 s
